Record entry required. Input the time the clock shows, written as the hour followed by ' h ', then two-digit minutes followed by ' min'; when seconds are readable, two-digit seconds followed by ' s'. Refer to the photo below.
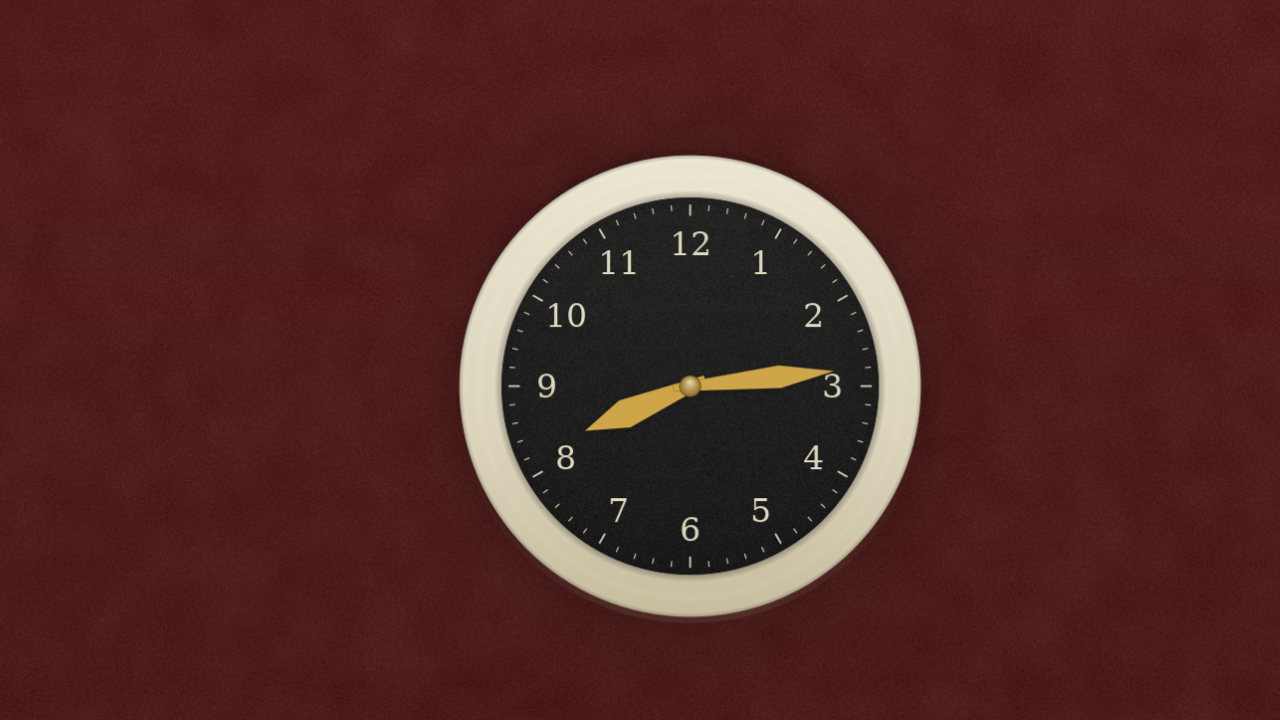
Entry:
8 h 14 min
